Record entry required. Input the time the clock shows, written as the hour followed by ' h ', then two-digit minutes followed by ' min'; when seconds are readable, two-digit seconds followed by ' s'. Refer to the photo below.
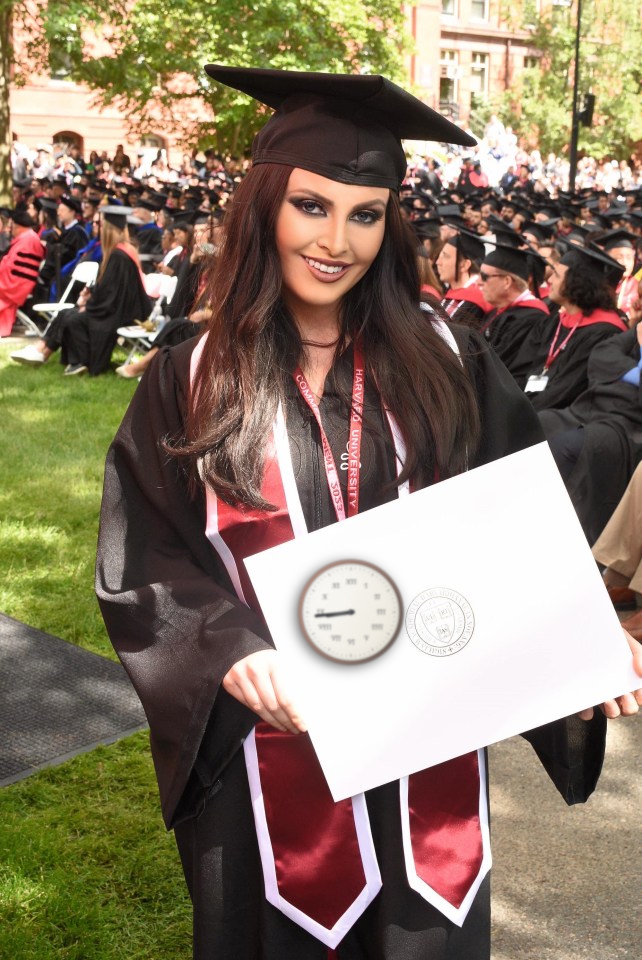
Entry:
8 h 44 min
